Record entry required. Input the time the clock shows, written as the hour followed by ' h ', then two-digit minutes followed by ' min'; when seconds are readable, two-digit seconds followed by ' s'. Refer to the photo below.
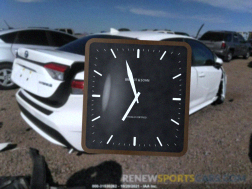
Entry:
6 h 57 min
